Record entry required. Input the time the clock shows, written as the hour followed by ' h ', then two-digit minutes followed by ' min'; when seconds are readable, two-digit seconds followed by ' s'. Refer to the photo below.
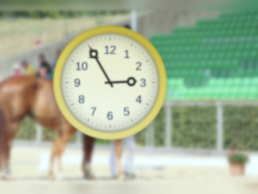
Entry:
2 h 55 min
